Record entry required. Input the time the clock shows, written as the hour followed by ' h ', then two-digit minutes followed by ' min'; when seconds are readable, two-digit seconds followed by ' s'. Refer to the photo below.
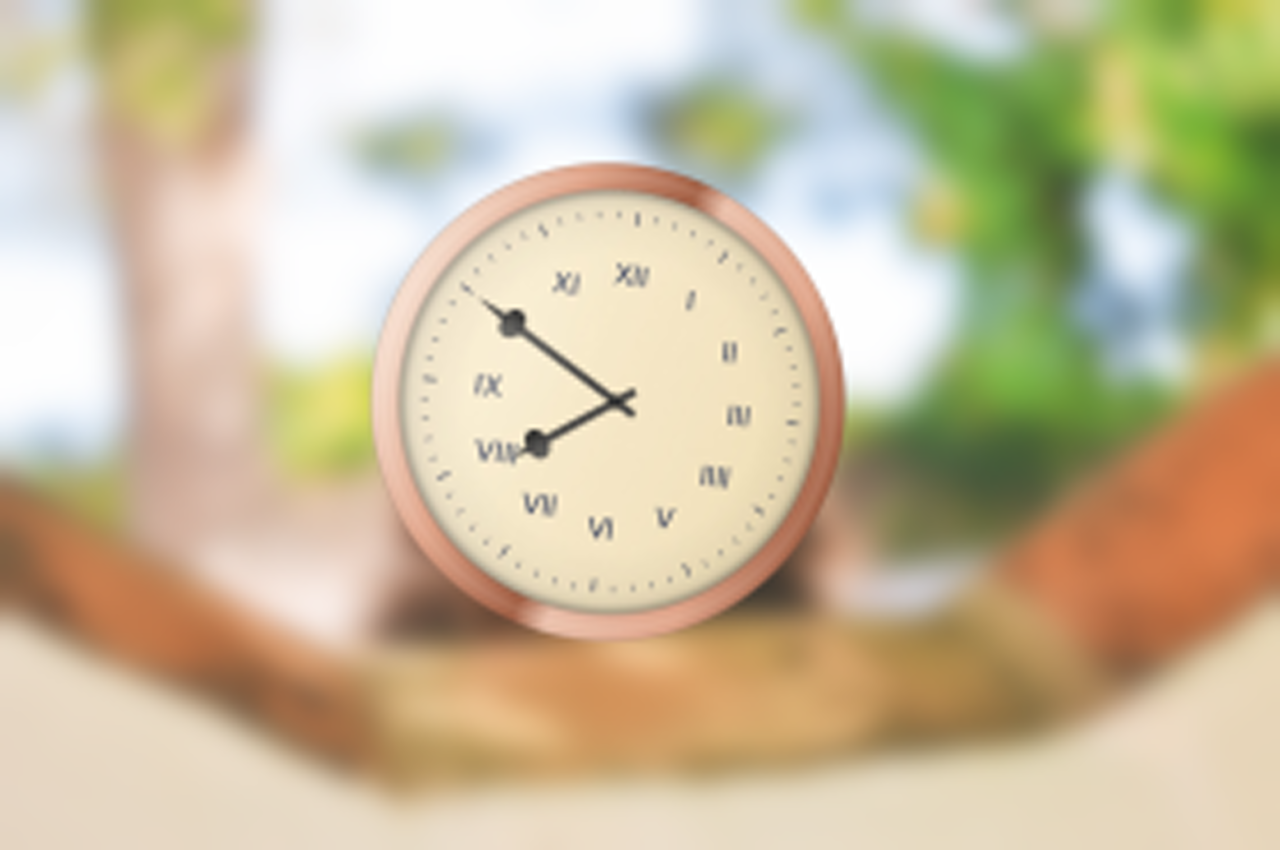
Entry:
7 h 50 min
